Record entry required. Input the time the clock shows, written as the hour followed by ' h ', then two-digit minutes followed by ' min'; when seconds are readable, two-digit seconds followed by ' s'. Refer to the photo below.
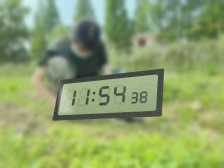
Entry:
11 h 54 min 38 s
